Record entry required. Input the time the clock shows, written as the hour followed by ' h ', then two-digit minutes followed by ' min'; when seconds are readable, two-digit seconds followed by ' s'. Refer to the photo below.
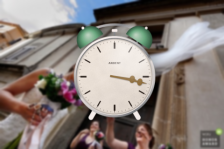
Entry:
3 h 17 min
